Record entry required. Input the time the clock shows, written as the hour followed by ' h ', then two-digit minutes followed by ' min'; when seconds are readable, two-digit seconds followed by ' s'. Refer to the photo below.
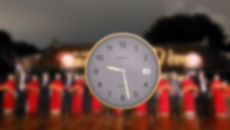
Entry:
9 h 28 min
